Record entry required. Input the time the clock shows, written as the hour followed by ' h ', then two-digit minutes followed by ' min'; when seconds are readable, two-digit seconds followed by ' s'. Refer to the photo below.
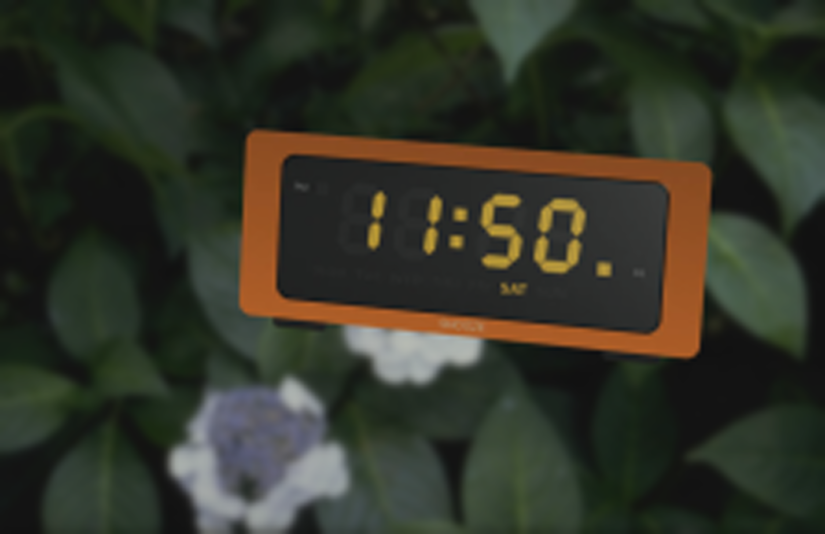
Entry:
11 h 50 min
